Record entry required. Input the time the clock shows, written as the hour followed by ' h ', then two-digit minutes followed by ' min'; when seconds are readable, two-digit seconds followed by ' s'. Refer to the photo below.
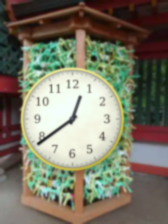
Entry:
12 h 39 min
